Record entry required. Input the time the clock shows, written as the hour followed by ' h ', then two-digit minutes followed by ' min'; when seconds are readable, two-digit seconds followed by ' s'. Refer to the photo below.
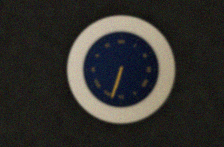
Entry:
6 h 33 min
